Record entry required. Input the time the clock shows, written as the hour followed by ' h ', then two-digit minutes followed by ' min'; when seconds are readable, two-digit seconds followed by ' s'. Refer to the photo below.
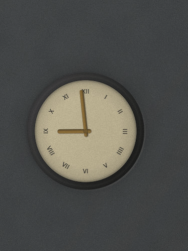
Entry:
8 h 59 min
